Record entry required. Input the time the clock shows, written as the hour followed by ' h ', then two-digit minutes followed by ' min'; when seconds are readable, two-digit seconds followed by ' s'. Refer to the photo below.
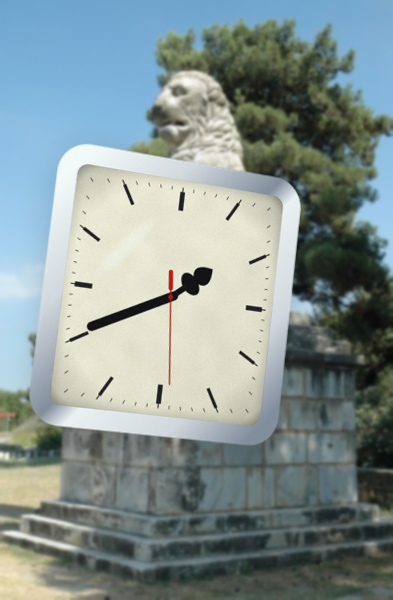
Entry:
1 h 40 min 29 s
